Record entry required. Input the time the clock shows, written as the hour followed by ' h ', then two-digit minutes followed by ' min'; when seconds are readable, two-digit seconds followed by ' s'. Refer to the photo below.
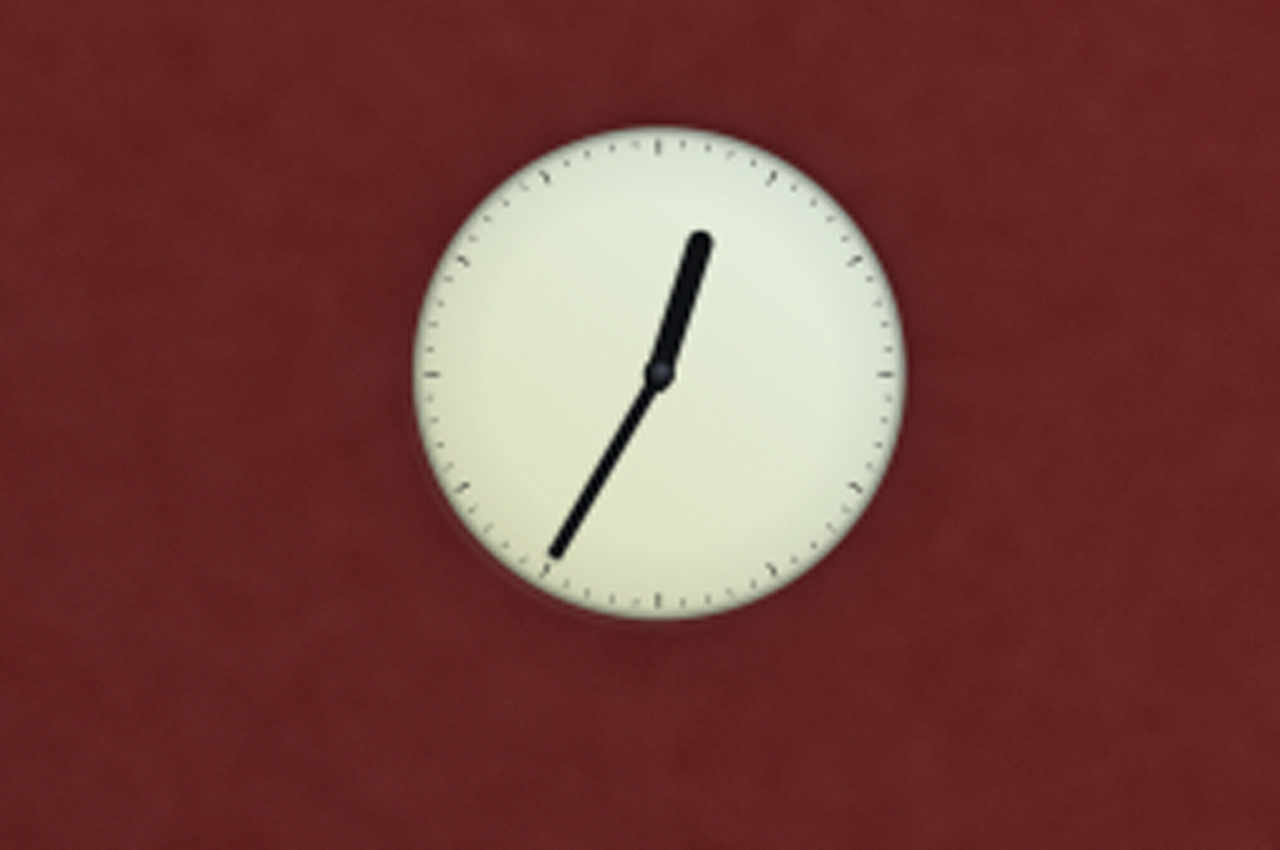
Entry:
12 h 35 min
